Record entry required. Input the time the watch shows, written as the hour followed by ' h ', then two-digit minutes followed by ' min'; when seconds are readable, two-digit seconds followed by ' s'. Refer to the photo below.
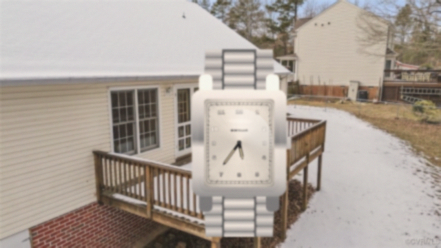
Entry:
5 h 36 min
